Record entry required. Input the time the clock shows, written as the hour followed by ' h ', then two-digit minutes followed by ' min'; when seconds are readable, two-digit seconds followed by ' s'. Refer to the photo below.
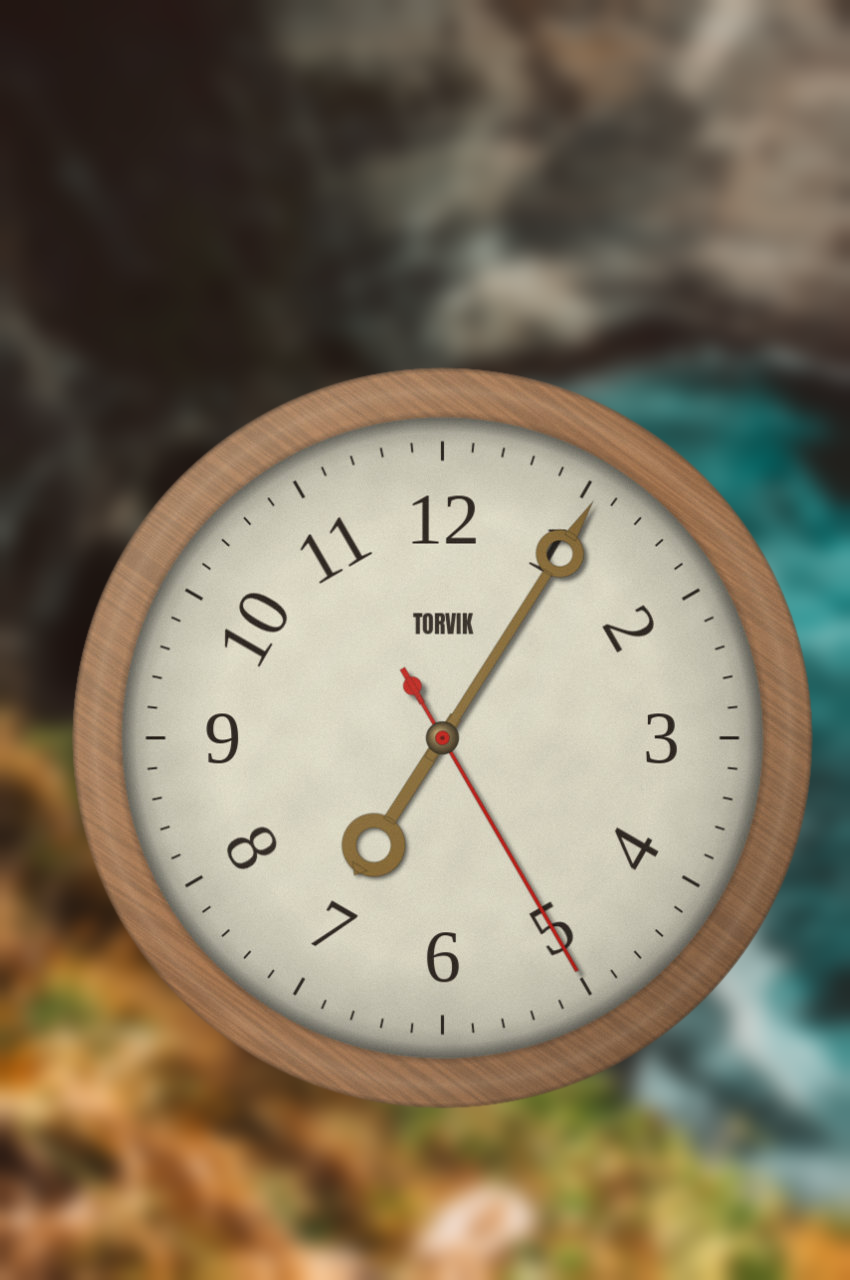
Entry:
7 h 05 min 25 s
